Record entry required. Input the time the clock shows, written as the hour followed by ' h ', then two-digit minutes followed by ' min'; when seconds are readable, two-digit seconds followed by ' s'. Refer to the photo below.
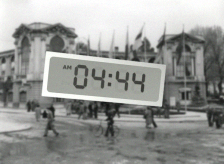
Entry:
4 h 44 min
